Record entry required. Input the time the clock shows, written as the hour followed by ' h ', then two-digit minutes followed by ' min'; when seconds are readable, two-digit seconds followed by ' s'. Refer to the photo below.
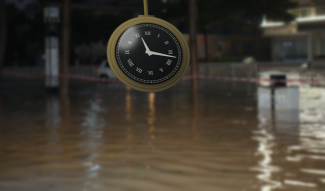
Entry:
11 h 17 min
